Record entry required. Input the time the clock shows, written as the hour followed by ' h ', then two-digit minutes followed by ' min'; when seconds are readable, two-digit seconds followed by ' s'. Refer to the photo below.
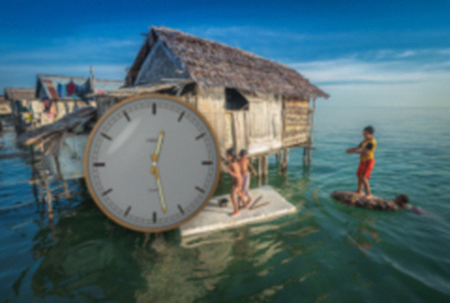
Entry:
12 h 28 min
